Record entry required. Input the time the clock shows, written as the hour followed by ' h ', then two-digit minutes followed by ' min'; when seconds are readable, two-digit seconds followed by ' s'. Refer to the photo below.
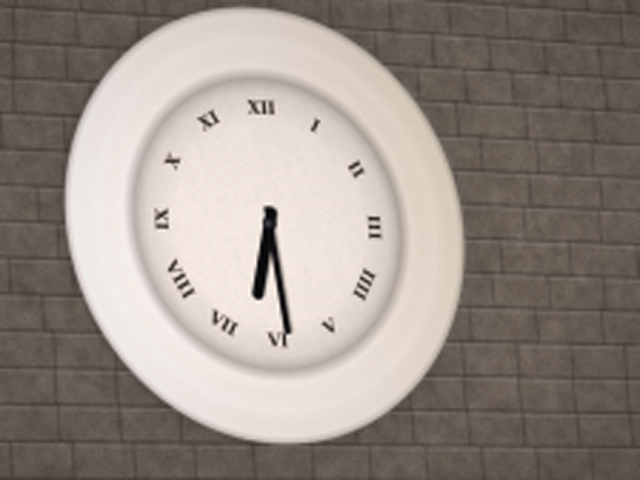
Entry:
6 h 29 min
